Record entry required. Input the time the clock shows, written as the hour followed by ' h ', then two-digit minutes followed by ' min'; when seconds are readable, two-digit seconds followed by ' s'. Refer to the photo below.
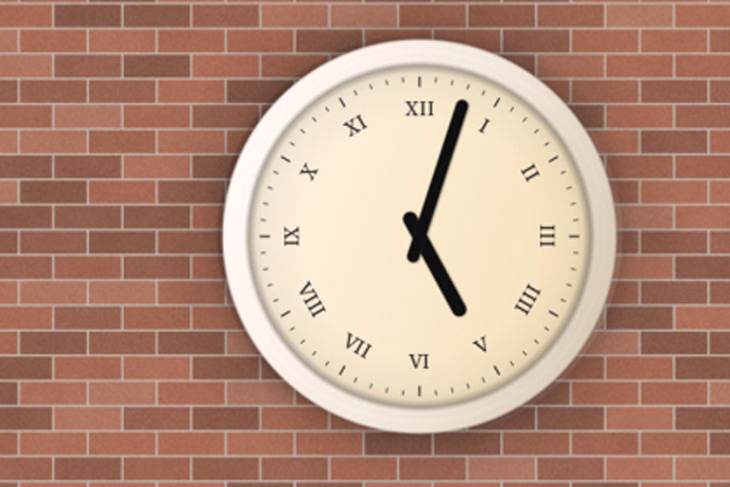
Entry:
5 h 03 min
